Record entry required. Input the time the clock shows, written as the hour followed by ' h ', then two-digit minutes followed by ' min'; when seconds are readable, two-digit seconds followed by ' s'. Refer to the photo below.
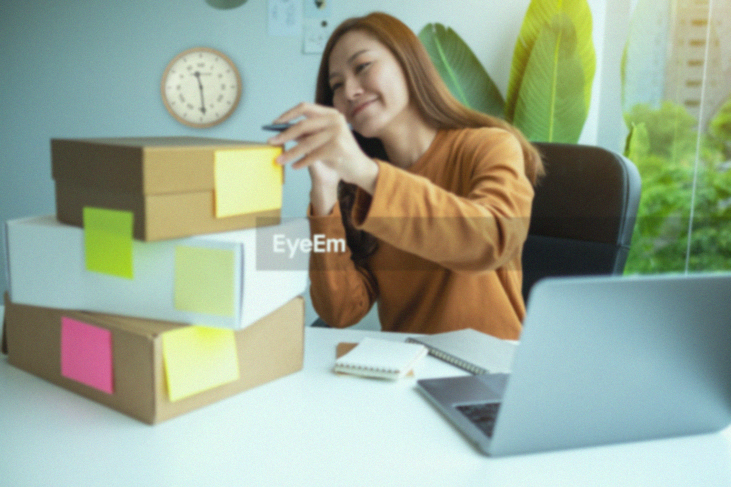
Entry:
11 h 29 min
